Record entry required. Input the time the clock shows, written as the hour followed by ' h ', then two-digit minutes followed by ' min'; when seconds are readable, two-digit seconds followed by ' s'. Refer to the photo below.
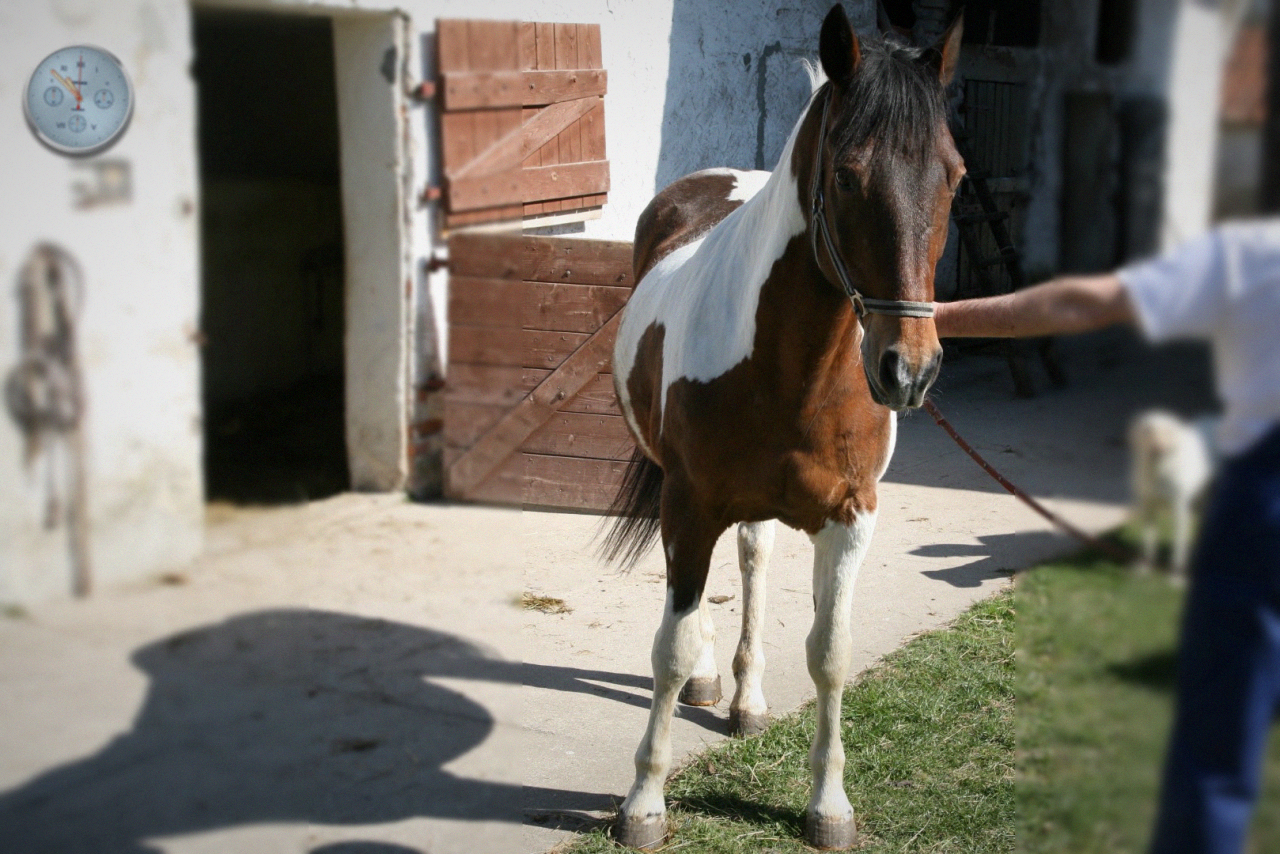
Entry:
10 h 52 min
